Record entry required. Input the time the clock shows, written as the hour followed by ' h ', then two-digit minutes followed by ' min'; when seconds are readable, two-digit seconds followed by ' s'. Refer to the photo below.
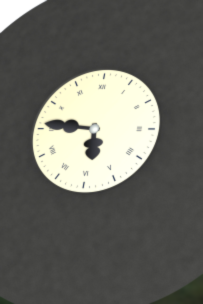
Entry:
5 h 46 min
